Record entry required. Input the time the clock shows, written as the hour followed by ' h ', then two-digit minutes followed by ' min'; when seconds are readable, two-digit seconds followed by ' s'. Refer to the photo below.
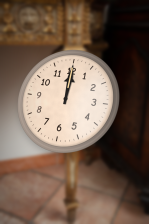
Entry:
12 h 00 min
